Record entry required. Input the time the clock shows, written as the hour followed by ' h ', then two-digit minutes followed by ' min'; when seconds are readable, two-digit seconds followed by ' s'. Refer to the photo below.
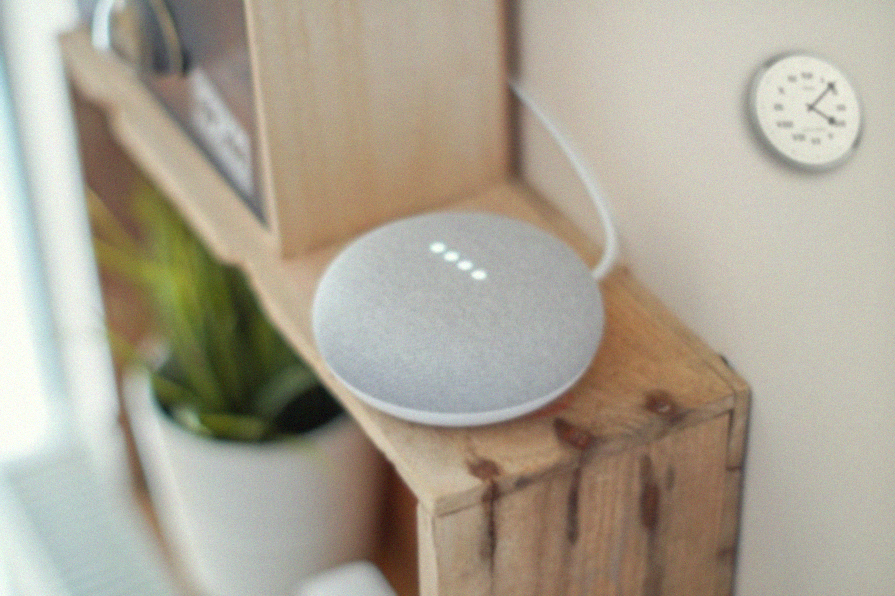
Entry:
4 h 08 min
